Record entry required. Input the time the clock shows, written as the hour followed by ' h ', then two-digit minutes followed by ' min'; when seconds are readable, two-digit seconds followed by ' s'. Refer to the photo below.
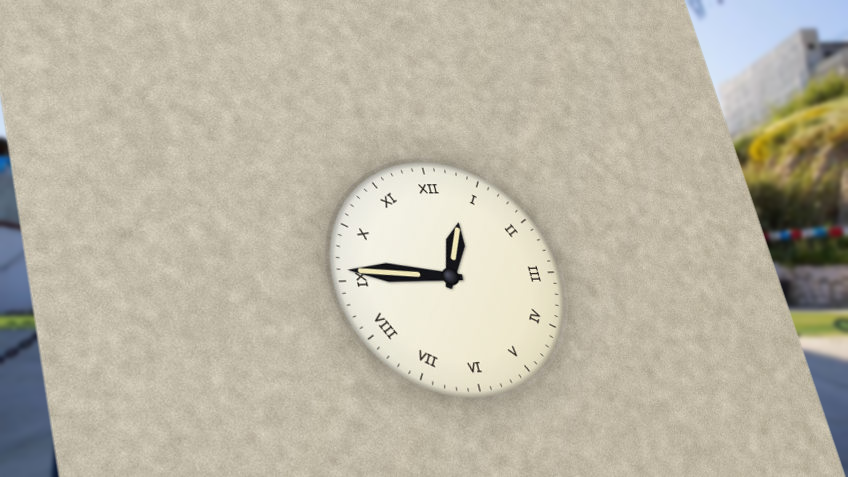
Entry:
12 h 46 min
